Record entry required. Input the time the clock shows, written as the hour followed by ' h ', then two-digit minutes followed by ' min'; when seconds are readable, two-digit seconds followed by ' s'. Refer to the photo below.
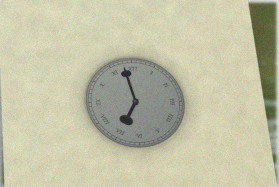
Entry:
6 h 58 min
